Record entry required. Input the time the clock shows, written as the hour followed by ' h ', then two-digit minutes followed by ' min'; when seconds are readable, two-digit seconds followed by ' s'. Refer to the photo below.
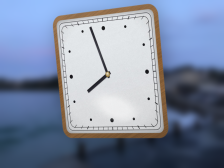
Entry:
7 h 57 min
